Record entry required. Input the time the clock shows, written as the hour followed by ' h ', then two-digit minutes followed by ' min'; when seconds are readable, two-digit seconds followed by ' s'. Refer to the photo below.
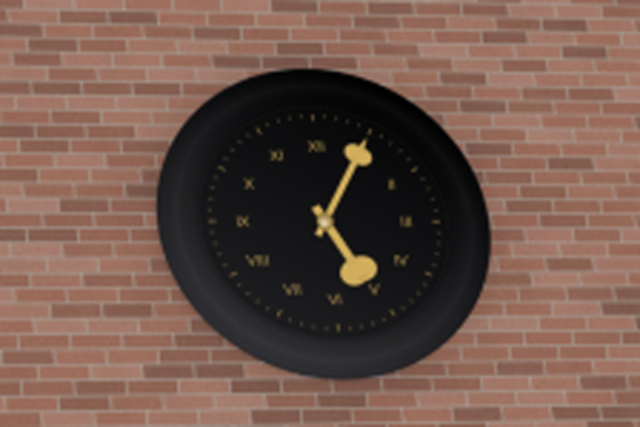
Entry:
5 h 05 min
